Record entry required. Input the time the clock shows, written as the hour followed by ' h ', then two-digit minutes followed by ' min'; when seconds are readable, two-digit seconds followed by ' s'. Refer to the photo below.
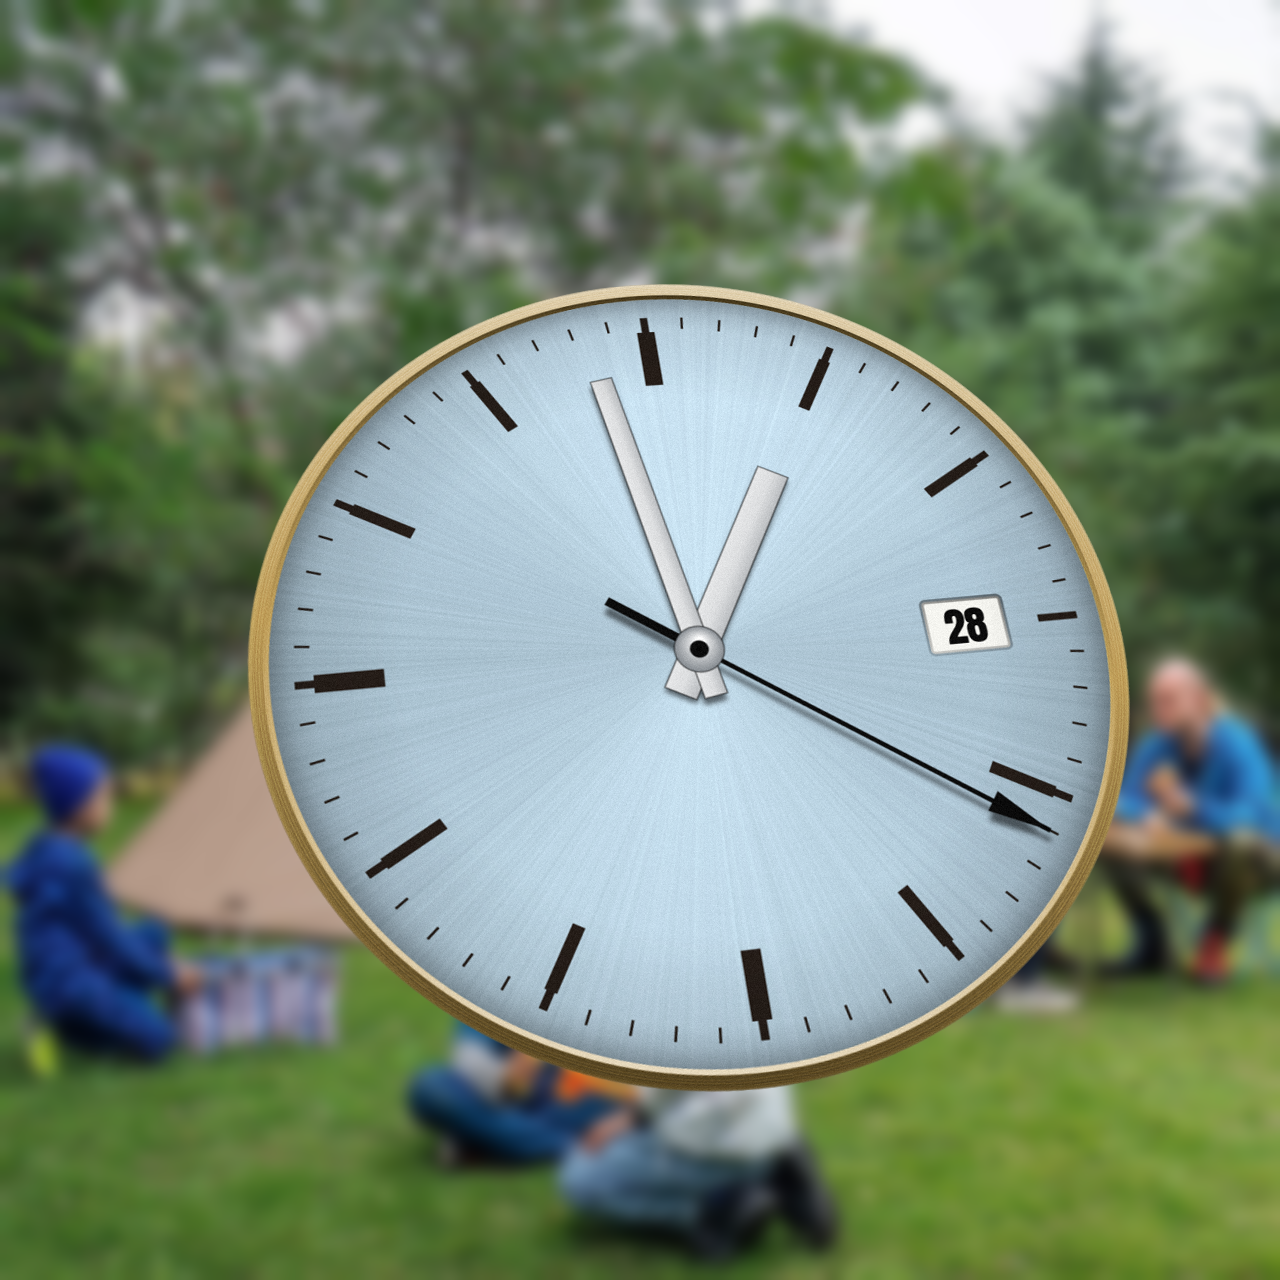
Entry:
12 h 58 min 21 s
